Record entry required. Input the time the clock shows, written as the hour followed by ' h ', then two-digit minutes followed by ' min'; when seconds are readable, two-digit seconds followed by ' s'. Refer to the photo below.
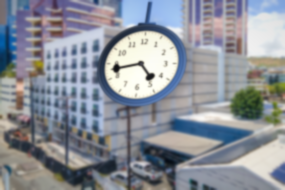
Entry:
4 h 43 min
